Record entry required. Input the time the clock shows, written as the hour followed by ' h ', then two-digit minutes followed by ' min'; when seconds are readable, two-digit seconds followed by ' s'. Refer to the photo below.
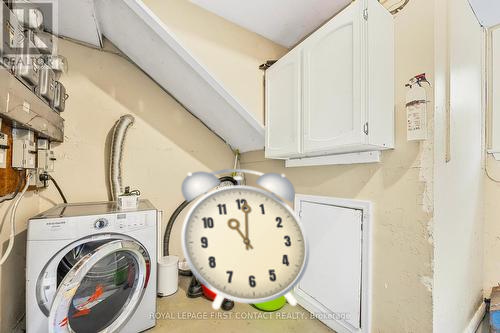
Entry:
11 h 01 min
